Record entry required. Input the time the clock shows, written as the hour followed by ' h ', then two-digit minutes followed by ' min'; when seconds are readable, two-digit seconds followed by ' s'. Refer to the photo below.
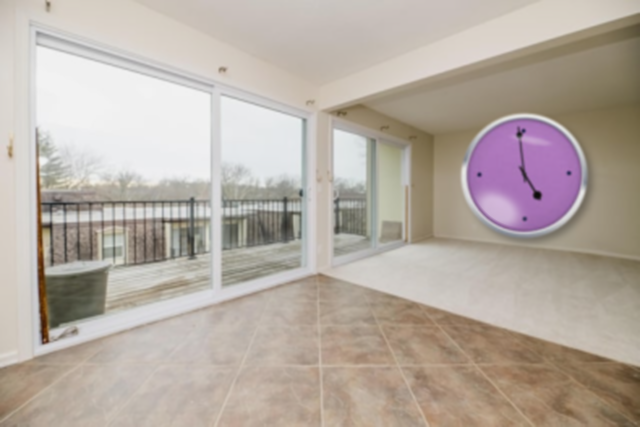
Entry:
4 h 59 min
